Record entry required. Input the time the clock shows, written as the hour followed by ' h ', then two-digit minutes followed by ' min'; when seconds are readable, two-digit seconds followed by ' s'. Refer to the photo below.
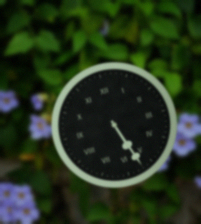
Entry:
5 h 27 min
